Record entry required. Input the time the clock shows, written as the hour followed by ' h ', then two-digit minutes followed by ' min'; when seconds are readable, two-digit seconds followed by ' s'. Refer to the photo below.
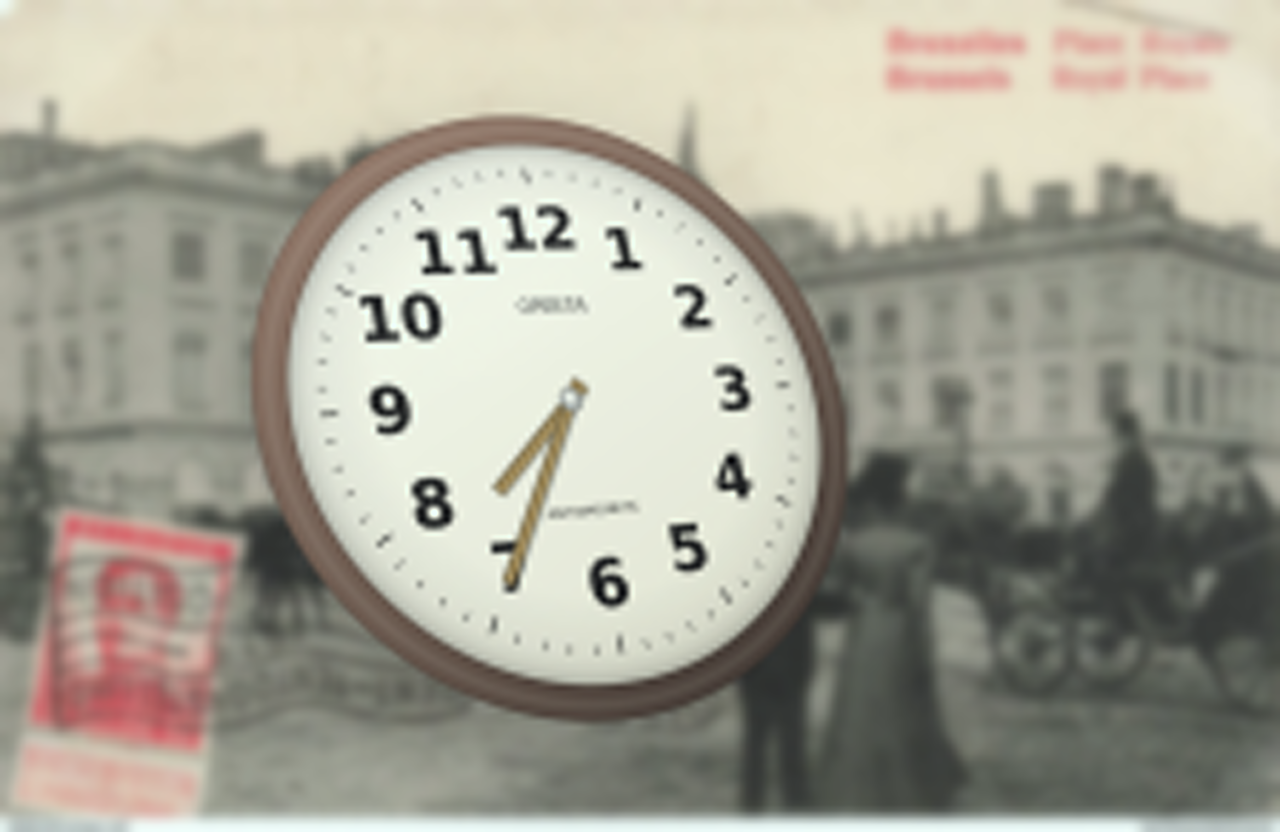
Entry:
7 h 35 min
